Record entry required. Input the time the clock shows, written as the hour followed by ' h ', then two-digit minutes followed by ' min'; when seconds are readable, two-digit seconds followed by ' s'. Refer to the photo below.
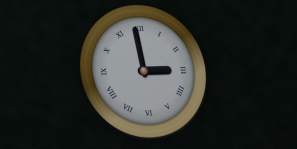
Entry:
2 h 59 min
